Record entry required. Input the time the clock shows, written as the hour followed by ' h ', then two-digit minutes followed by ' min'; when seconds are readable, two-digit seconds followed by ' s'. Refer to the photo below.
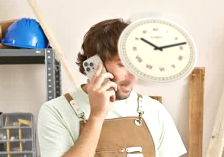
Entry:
10 h 13 min
